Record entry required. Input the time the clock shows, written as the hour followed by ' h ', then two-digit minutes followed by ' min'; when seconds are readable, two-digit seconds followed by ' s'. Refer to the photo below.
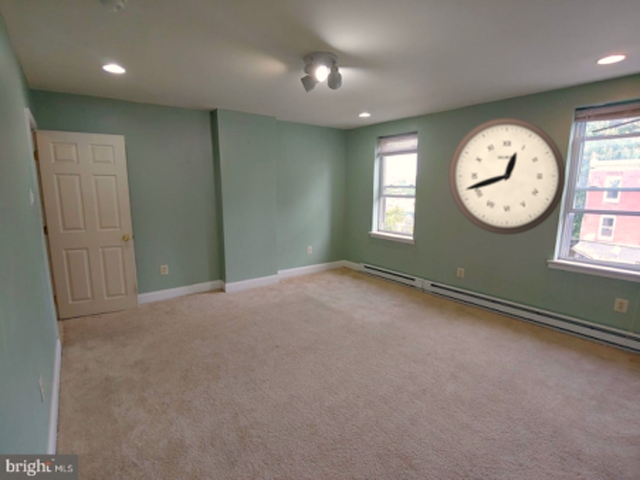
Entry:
12 h 42 min
